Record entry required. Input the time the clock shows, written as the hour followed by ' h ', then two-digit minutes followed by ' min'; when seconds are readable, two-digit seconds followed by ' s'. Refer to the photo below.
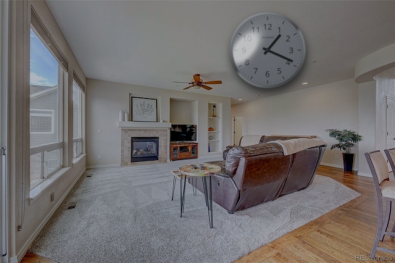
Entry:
1 h 19 min
